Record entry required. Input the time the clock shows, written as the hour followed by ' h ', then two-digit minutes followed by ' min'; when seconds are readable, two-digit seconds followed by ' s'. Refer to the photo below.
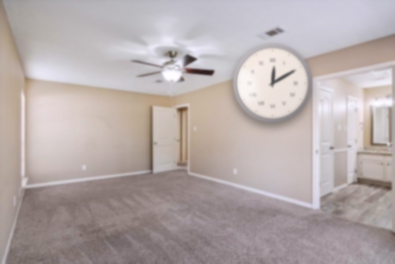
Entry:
12 h 10 min
